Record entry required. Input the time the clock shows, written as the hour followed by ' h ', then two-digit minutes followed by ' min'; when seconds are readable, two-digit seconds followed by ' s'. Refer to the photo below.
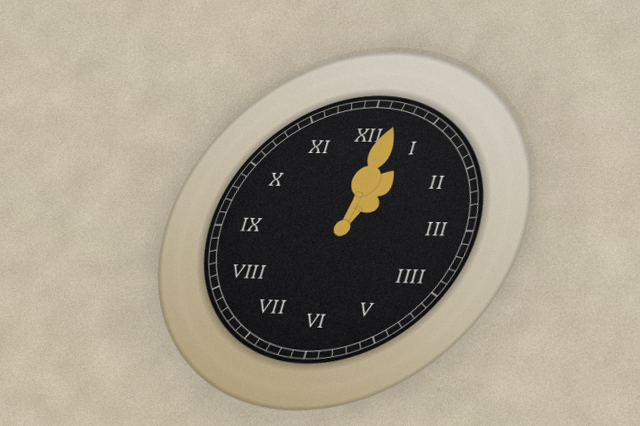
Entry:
1 h 02 min
